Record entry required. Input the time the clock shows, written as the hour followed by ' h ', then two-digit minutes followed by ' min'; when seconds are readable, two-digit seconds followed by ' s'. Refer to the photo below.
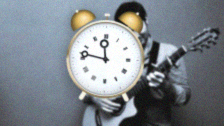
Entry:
11 h 47 min
